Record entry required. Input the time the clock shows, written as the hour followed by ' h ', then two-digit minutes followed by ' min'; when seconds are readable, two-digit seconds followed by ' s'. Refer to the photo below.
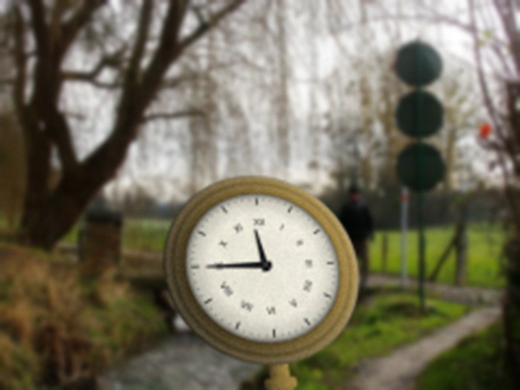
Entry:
11 h 45 min
